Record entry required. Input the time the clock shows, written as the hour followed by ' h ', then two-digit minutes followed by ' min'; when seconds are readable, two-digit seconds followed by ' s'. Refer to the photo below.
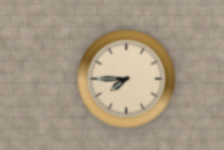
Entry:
7 h 45 min
